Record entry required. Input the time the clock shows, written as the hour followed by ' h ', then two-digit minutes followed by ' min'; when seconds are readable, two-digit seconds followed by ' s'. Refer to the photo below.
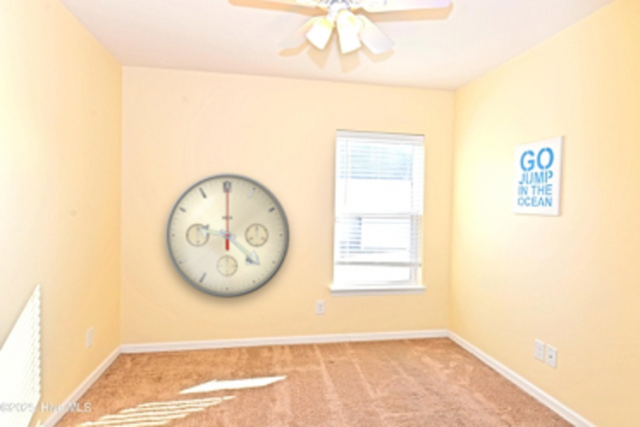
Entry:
9 h 22 min
